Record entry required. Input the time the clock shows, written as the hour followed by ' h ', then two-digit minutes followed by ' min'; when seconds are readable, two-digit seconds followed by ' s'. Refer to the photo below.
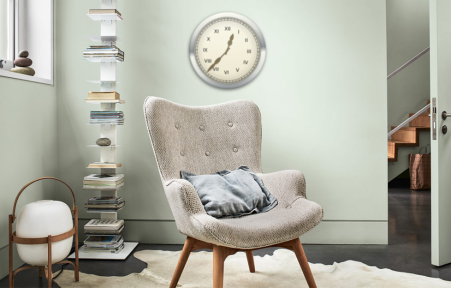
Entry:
12 h 37 min
